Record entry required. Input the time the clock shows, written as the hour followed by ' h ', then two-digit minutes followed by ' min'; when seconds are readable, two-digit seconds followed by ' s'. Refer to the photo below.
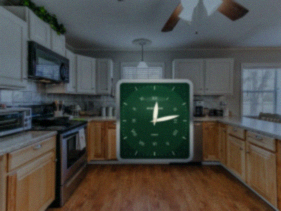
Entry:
12 h 13 min
